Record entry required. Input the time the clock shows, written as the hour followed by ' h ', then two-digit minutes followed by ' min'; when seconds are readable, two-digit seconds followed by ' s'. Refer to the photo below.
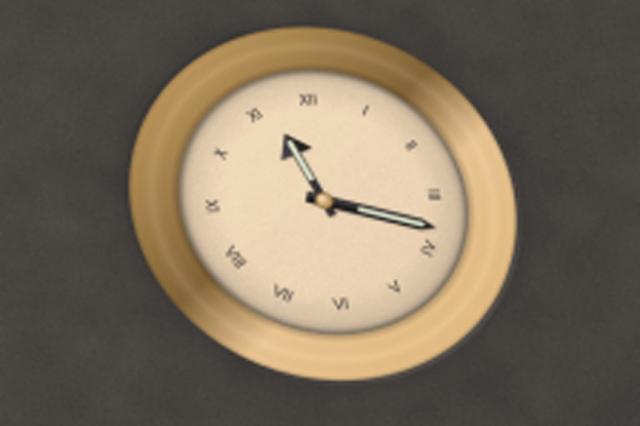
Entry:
11 h 18 min
